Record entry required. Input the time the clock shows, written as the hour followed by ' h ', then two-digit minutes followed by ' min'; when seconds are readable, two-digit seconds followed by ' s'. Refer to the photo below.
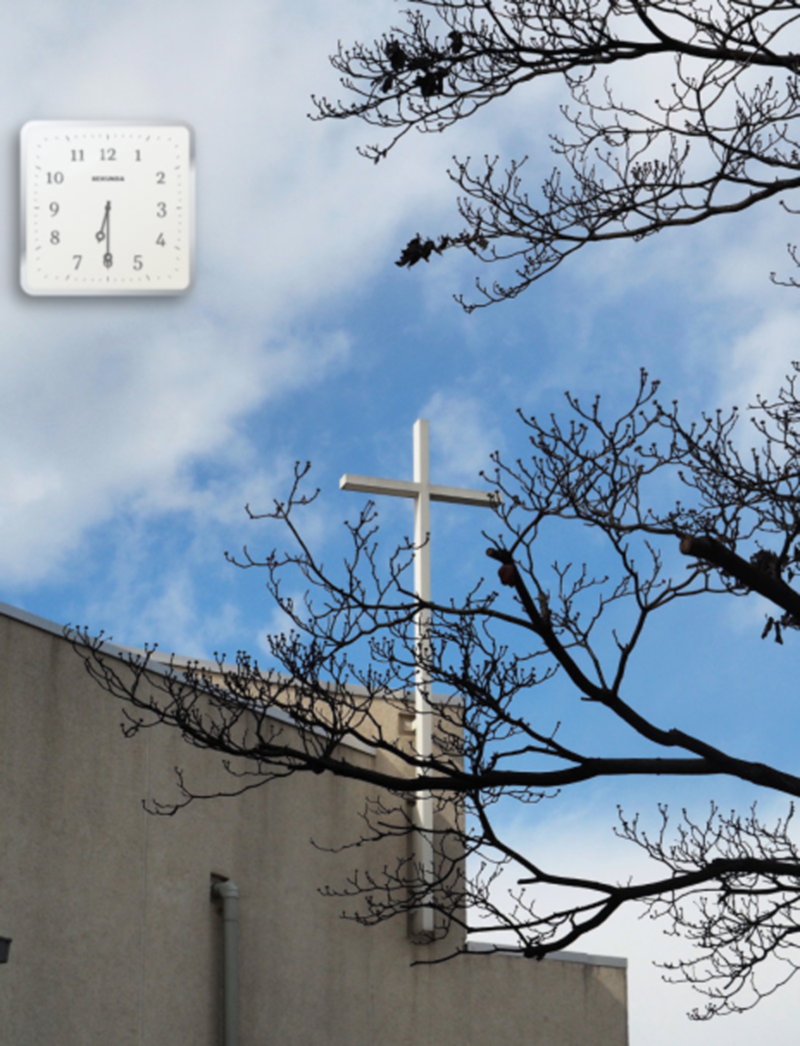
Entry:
6 h 30 min
